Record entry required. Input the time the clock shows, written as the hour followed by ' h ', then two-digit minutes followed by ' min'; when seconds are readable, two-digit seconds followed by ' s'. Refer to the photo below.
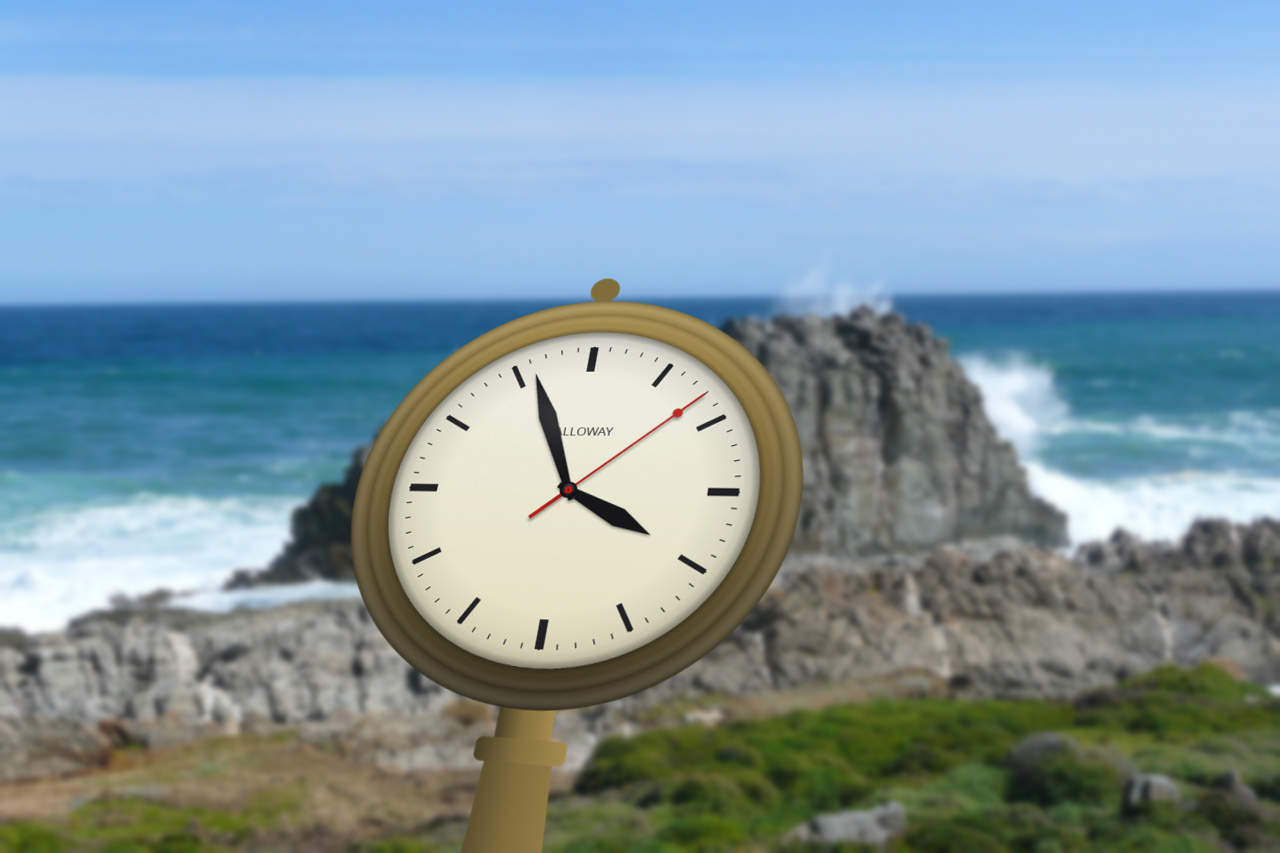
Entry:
3 h 56 min 08 s
